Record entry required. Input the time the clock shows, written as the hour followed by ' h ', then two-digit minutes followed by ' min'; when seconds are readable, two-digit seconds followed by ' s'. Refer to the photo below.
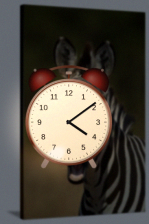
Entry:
4 h 09 min
